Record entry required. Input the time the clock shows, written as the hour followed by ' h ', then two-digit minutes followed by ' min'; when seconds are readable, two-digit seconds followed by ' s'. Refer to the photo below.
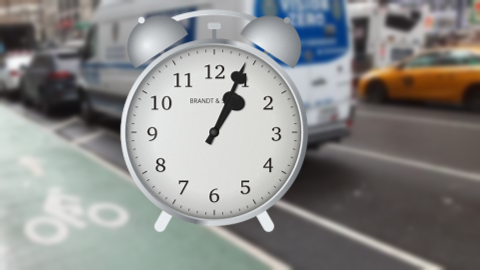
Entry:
1 h 04 min
